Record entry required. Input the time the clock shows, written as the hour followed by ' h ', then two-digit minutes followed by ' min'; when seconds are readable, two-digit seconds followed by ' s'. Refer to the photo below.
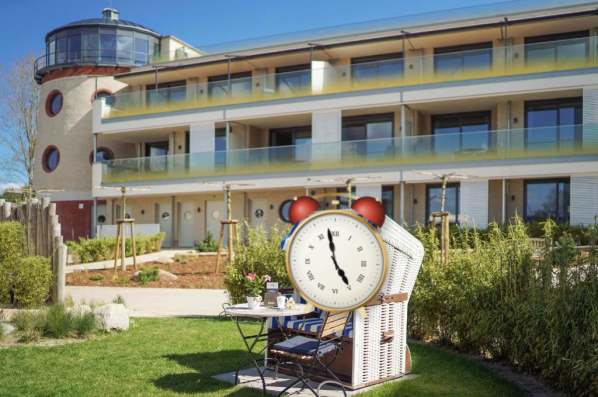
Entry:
4 h 58 min
